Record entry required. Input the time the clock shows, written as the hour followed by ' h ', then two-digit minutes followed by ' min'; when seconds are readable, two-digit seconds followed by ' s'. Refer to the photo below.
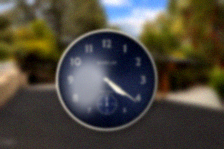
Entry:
4 h 21 min
